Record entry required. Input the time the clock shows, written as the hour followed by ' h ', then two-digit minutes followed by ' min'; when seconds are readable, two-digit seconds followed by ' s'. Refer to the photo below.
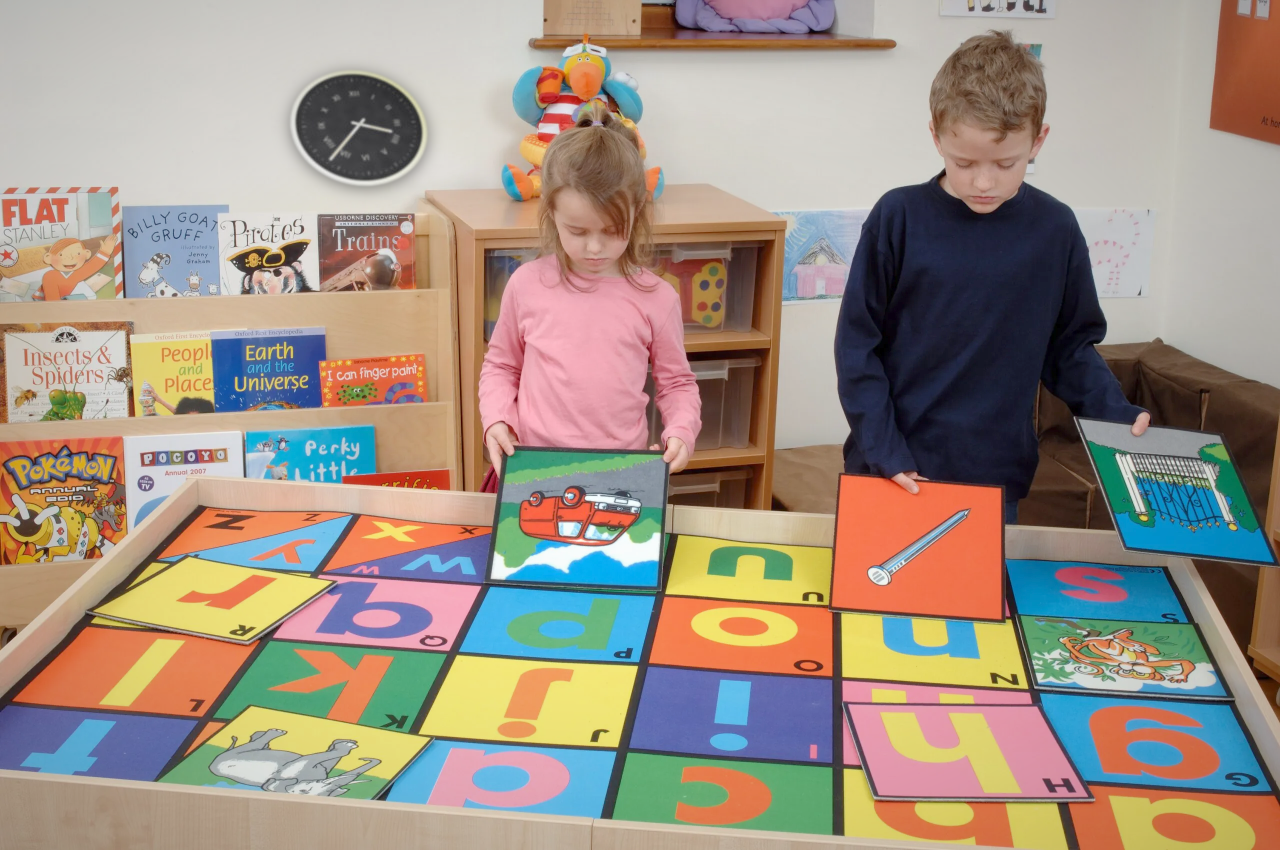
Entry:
3 h 37 min
